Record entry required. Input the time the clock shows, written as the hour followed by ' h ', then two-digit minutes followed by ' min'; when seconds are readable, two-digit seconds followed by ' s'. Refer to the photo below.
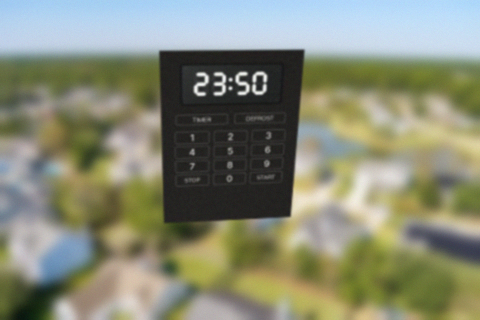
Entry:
23 h 50 min
